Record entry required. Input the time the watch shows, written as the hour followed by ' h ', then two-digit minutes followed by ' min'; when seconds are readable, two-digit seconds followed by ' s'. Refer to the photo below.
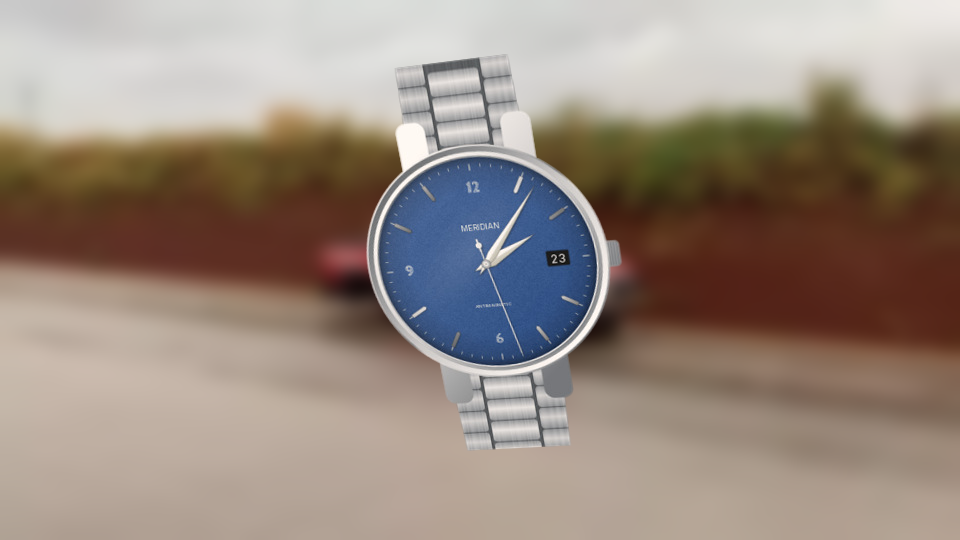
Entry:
2 h 06 min 28 s
